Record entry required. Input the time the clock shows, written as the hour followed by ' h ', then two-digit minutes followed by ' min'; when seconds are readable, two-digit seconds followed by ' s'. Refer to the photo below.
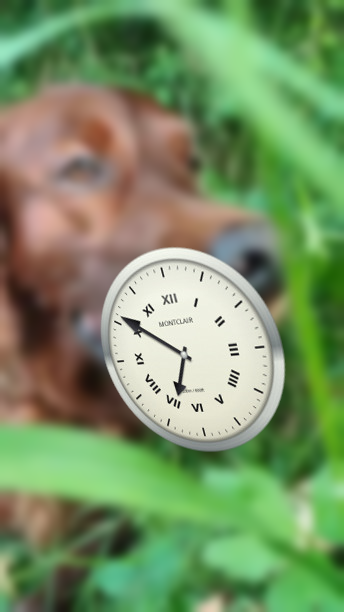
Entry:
6 h 51 min
